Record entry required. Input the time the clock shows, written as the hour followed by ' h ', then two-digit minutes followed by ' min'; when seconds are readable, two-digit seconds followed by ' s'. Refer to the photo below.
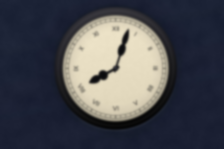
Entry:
8 h 03 min
